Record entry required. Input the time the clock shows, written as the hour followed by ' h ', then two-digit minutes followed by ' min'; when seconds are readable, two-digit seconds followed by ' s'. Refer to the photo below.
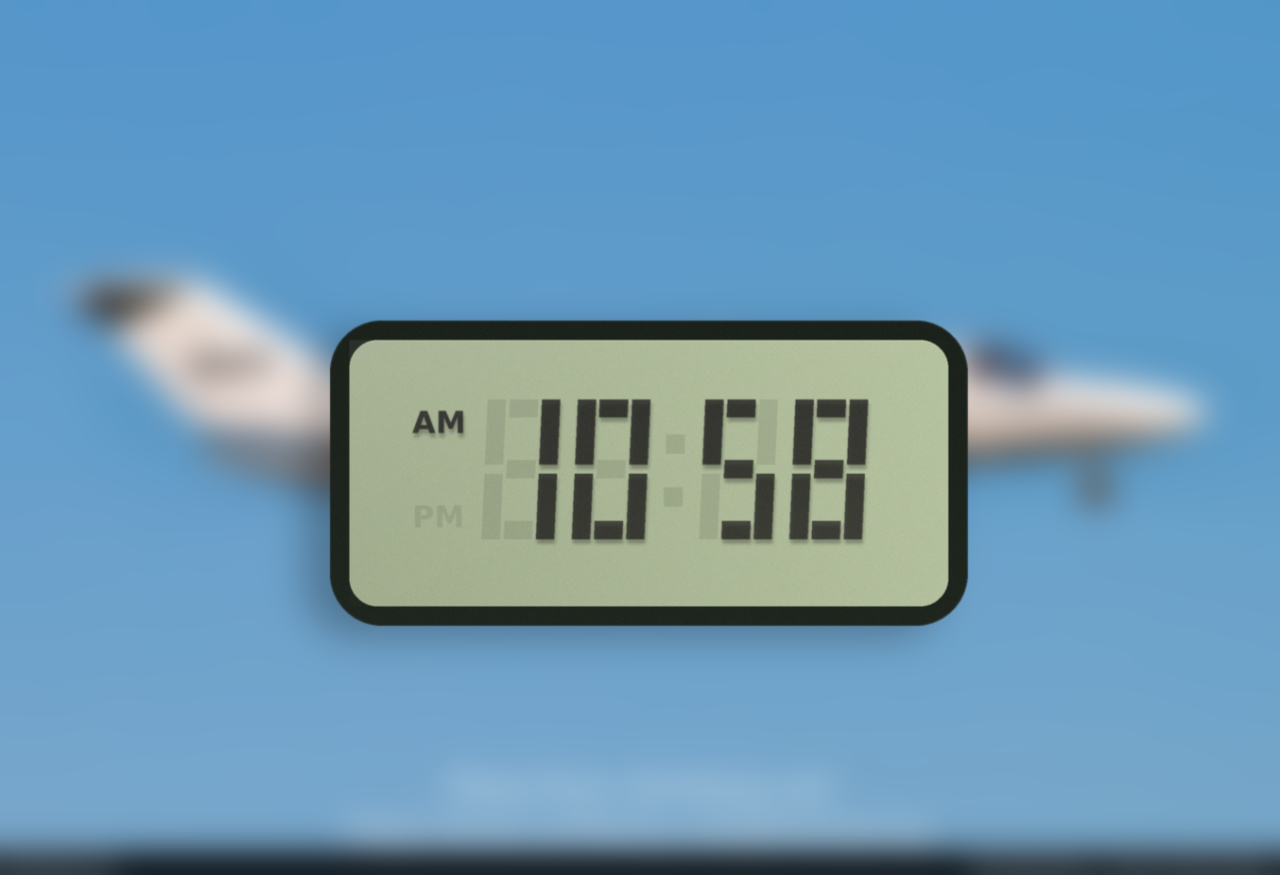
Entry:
10 h 58 min
